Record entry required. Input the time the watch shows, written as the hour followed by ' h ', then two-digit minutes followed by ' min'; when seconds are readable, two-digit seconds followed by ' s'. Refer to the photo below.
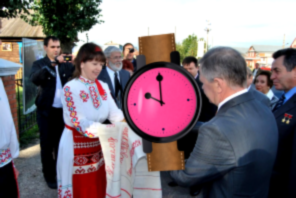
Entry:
10 h 00 min
